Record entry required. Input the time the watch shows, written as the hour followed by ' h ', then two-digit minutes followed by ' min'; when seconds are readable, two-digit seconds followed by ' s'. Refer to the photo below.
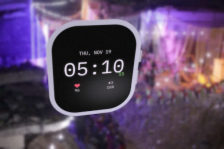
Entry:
5 h 10 min
